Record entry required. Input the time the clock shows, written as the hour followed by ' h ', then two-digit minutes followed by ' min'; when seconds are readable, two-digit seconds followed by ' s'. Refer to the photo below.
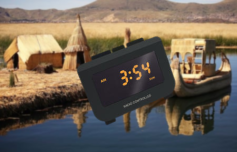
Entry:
3 h 54 min
